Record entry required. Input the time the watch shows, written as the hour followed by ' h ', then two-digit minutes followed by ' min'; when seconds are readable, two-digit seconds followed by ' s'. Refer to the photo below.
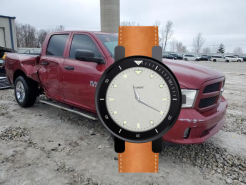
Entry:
11 h 20 min
